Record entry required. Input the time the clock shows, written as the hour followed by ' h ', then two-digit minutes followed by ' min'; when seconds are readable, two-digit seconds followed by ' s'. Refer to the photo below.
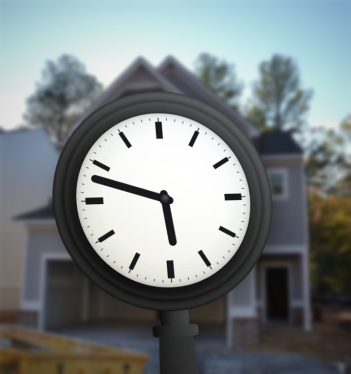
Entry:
5 h 48 min
